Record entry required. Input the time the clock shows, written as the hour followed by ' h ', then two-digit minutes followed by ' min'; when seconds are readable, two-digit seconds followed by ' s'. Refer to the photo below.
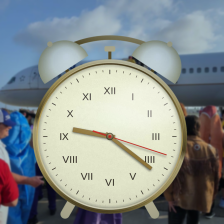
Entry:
9 h 21 min 18 s
